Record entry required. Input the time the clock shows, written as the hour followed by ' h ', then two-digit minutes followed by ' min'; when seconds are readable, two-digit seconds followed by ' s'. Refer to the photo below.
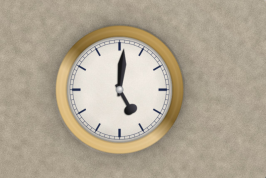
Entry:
5 h 01 min
